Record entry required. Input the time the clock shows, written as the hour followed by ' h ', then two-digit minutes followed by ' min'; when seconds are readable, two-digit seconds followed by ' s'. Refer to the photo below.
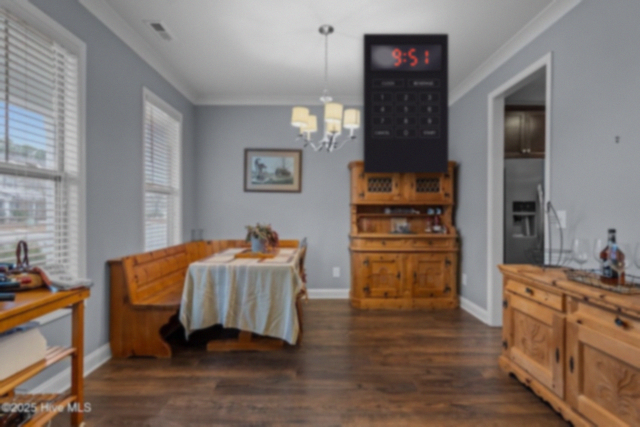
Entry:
9 h 51 min
